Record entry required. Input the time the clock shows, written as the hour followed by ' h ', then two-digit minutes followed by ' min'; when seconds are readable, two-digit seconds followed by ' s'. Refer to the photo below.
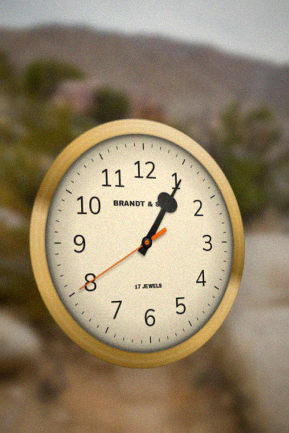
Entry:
1 h 05 min 40 s
